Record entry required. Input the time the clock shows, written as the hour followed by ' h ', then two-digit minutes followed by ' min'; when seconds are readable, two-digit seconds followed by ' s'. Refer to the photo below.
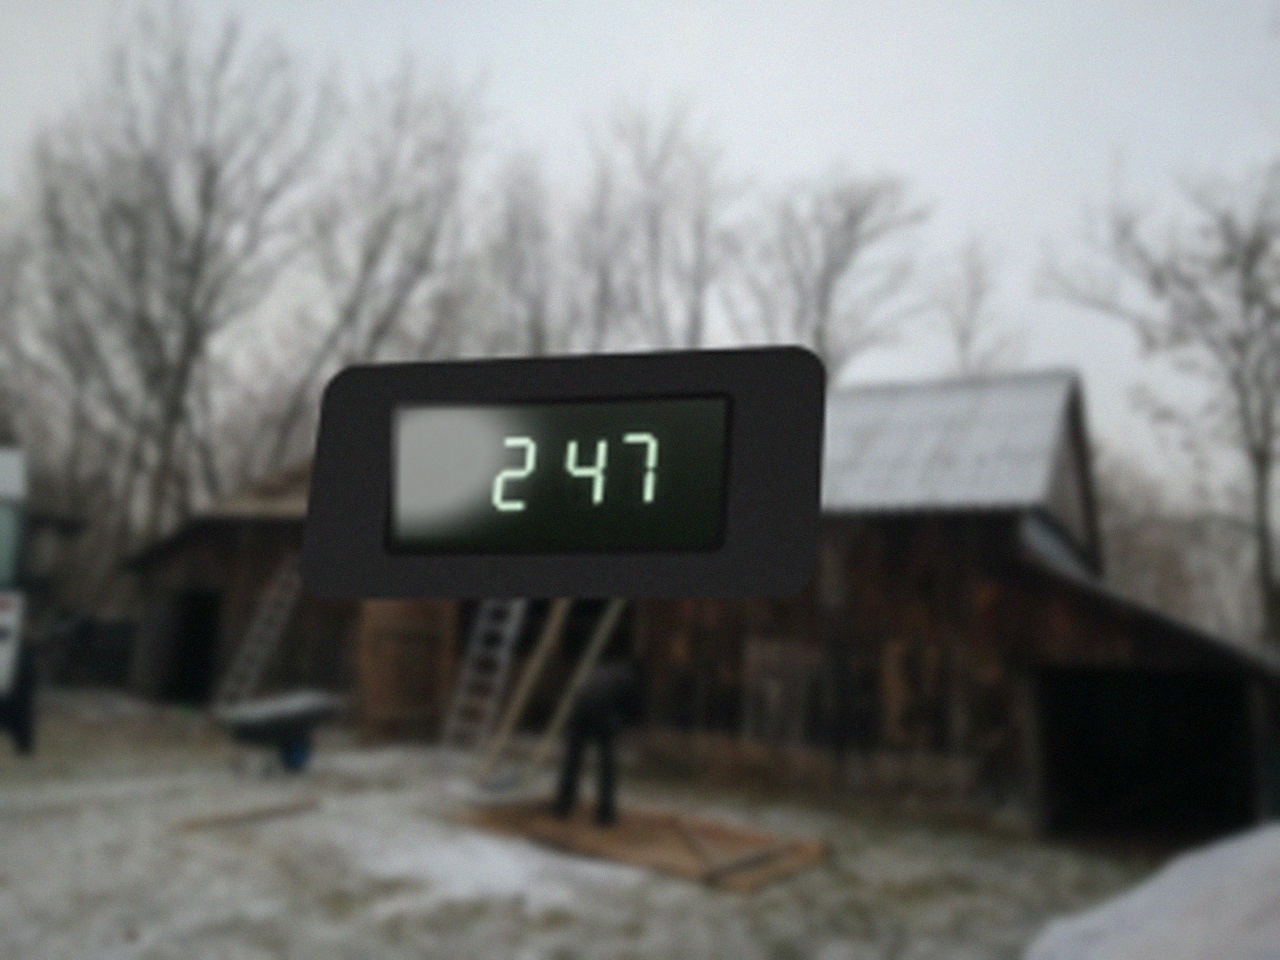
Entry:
2 h 47 min
